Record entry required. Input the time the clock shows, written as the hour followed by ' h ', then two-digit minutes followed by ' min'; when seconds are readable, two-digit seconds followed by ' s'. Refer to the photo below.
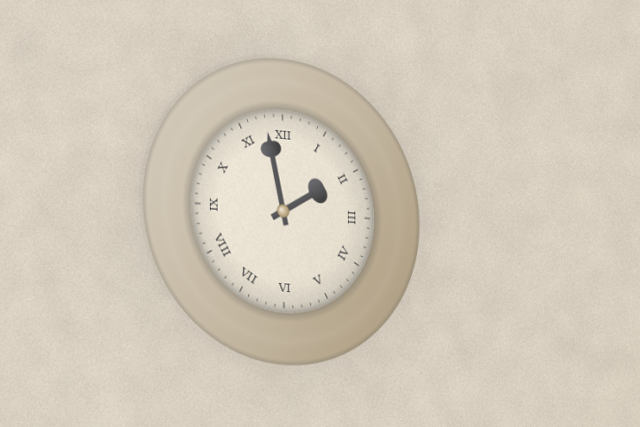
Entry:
1 h 58 min
